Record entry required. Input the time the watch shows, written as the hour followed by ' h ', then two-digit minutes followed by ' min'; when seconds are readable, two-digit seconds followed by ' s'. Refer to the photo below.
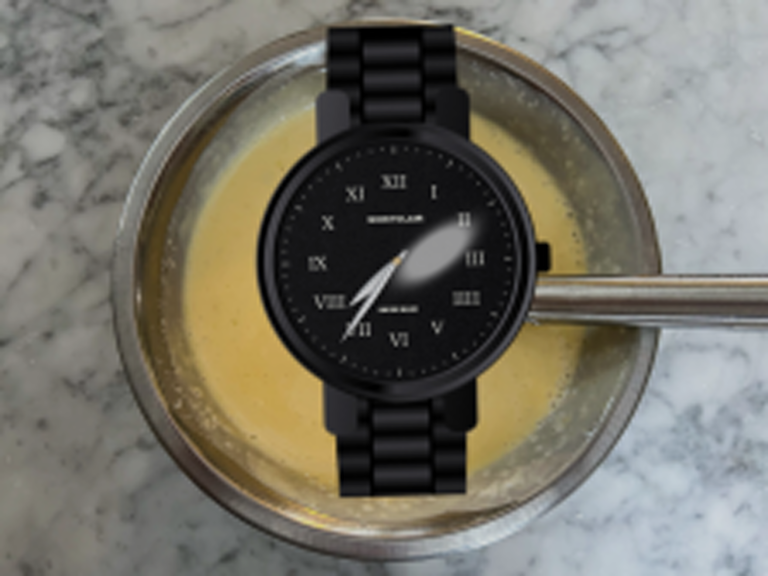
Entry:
7 h 36 min
